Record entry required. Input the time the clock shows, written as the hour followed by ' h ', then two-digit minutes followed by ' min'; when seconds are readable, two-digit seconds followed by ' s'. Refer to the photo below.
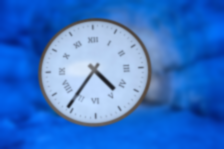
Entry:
4 h 36 min
